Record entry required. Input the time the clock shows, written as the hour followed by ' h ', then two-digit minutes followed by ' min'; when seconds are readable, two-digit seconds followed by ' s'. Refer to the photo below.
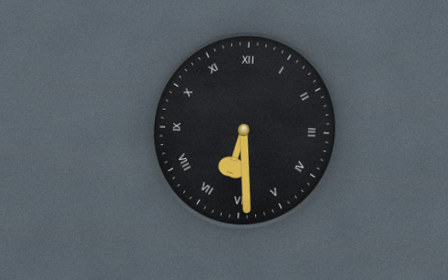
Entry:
6 h 29 min
